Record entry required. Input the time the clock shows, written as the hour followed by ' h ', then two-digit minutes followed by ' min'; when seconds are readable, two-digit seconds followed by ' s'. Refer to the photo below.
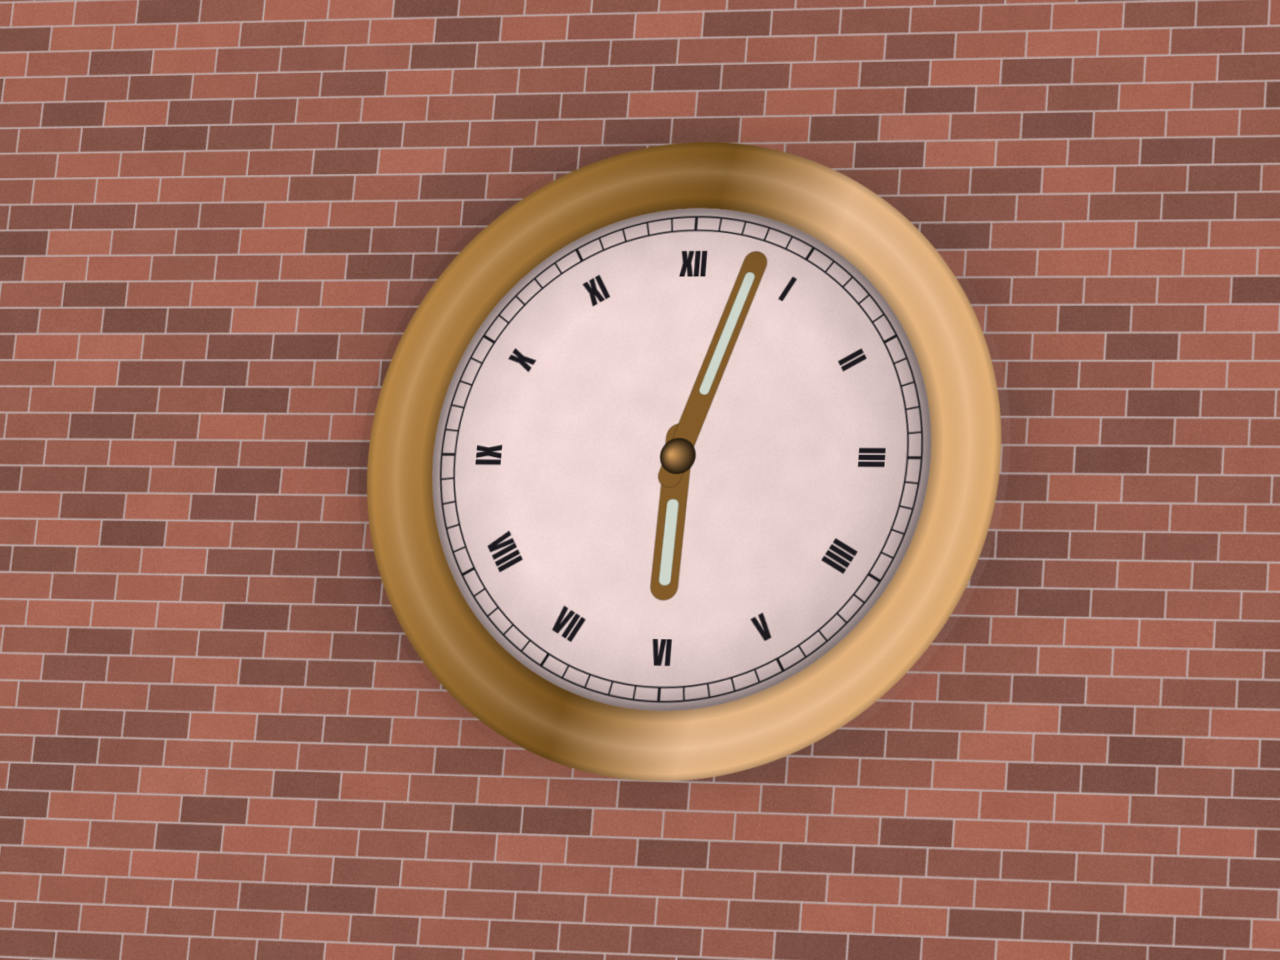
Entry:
6 h 03 min
